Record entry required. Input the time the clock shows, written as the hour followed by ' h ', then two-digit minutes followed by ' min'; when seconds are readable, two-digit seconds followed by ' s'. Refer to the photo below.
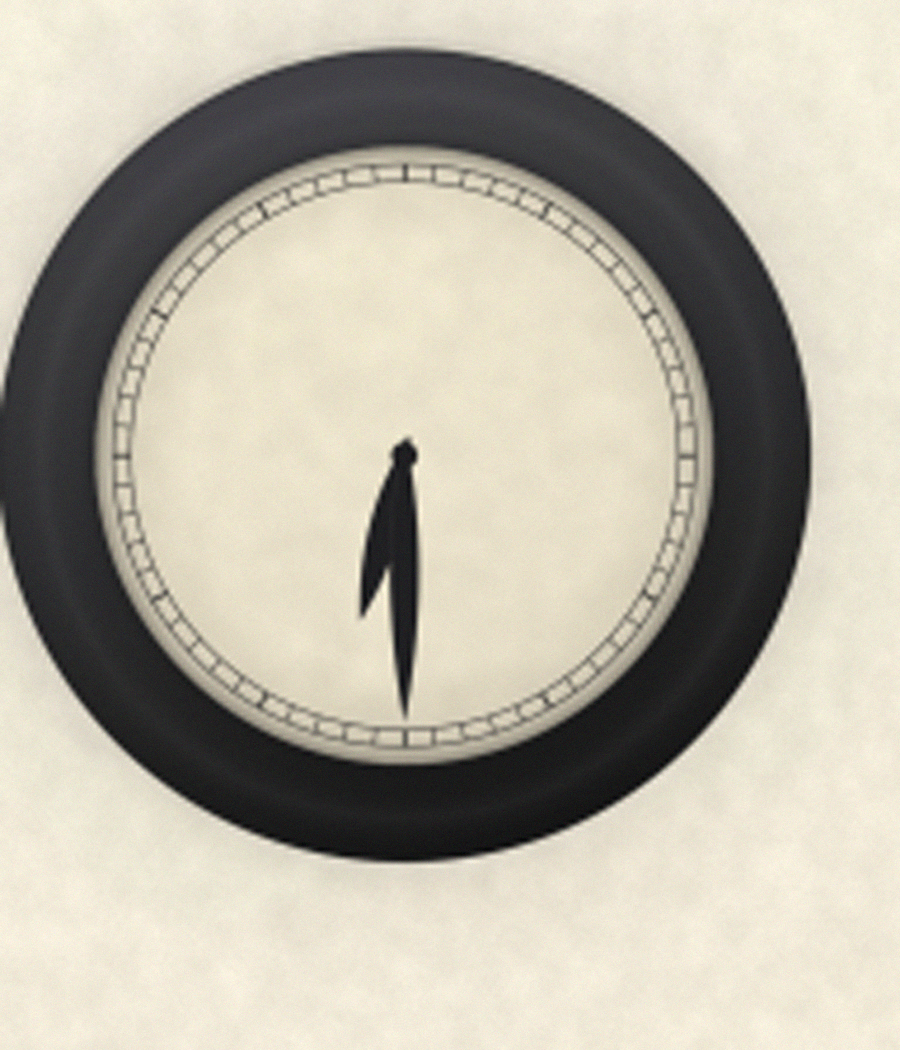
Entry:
6 h 30 min
